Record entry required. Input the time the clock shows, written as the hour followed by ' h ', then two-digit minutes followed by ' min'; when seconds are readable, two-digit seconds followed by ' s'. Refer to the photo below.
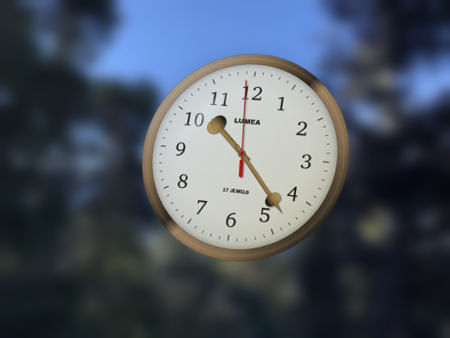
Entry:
10 h 22 min 59 s
